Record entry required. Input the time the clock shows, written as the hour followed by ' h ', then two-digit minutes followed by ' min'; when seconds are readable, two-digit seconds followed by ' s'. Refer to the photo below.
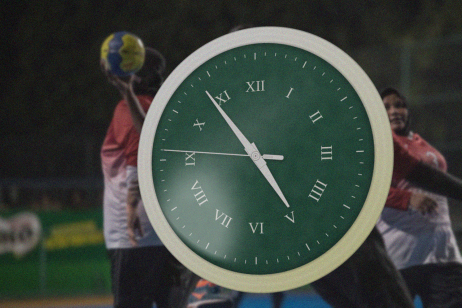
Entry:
4 h 53 min 46 s
